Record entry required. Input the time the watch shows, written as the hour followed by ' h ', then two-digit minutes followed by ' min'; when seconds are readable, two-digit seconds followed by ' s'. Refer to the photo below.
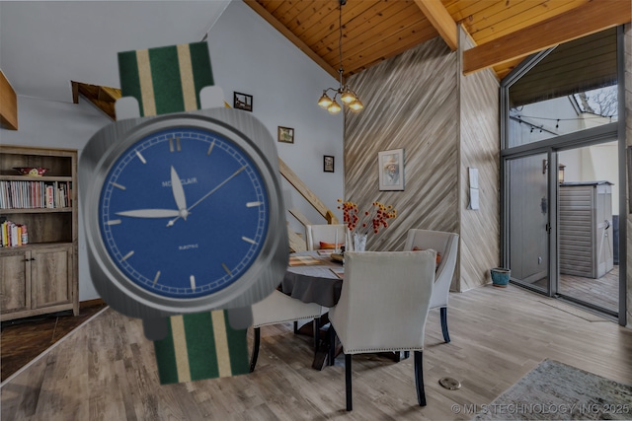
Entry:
11 h 46 min 10 s
